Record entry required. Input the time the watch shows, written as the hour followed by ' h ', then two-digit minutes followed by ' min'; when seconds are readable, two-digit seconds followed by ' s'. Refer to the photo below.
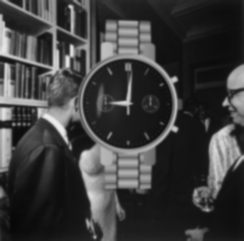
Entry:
9 h 01 min
